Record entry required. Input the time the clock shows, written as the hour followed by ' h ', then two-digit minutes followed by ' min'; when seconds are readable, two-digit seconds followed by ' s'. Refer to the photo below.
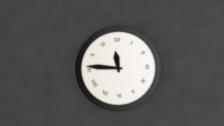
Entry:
11 h 46 min
